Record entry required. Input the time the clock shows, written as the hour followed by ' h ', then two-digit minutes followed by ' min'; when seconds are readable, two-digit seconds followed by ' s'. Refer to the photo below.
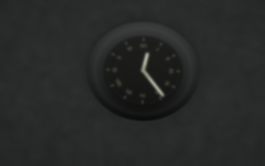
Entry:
12 h 24 min
